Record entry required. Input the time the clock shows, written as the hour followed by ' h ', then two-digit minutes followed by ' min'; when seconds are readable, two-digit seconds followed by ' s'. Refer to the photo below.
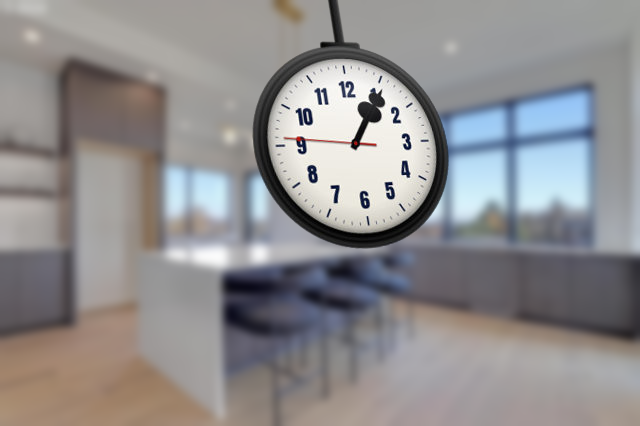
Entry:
1 h 05 min 46 s
